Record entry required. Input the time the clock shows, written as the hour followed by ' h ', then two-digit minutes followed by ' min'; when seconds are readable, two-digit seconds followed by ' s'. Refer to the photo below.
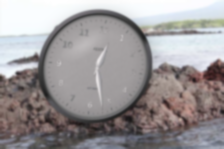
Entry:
12 h 27 min
